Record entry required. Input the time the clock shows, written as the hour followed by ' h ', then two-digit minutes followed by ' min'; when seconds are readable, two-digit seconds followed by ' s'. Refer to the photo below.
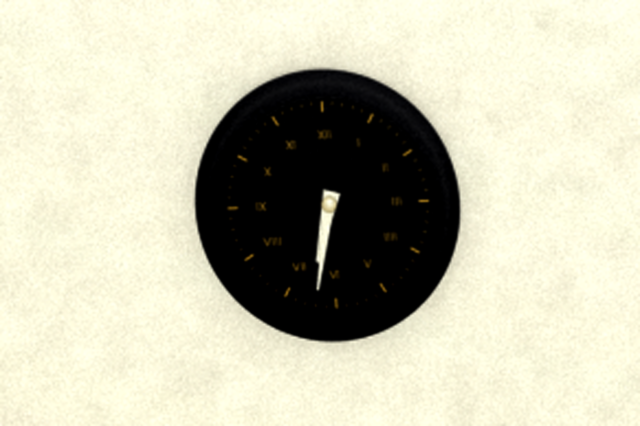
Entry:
6 h 32 min
